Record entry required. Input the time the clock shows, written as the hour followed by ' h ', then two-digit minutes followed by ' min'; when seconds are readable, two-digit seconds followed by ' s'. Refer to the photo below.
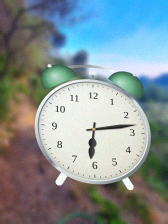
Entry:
6 h 13 min
